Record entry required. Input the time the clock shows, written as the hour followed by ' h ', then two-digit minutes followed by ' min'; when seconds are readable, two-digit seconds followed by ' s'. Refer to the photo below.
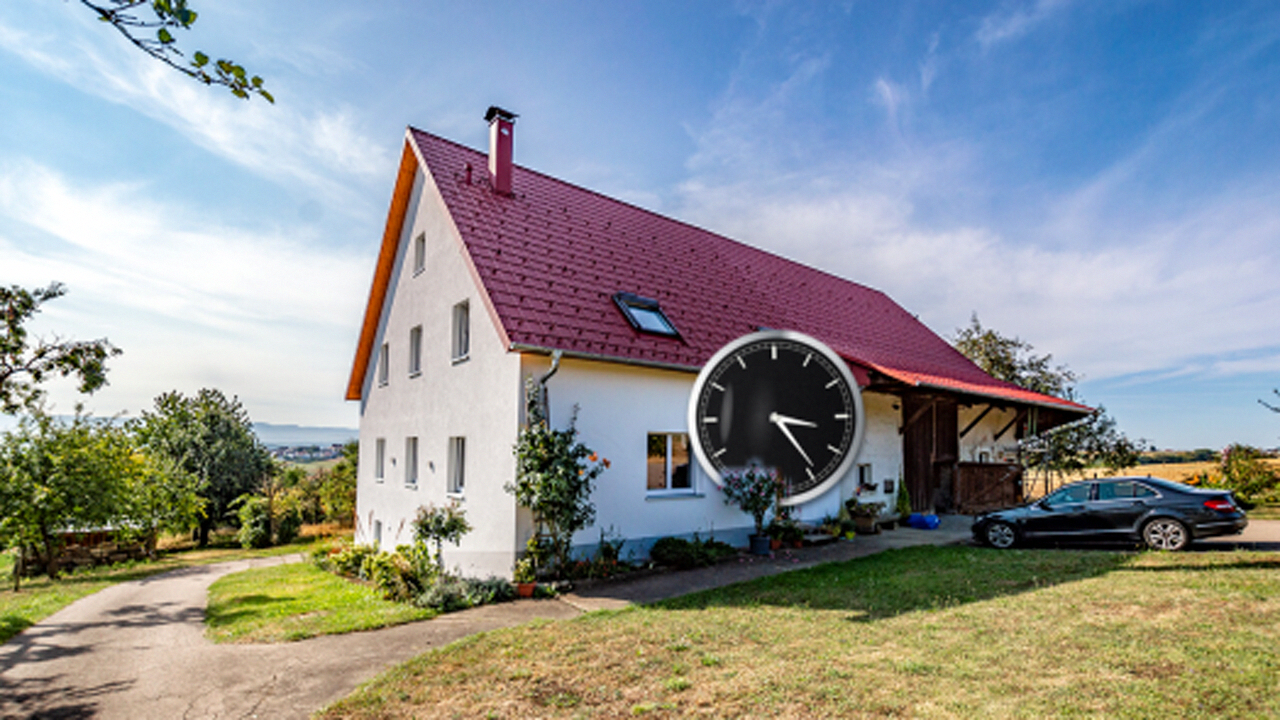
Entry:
3 h 24 min
